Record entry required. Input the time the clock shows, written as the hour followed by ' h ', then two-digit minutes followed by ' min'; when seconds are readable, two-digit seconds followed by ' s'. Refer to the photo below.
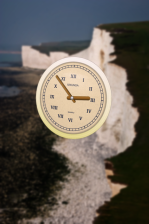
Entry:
2 h 53 min
